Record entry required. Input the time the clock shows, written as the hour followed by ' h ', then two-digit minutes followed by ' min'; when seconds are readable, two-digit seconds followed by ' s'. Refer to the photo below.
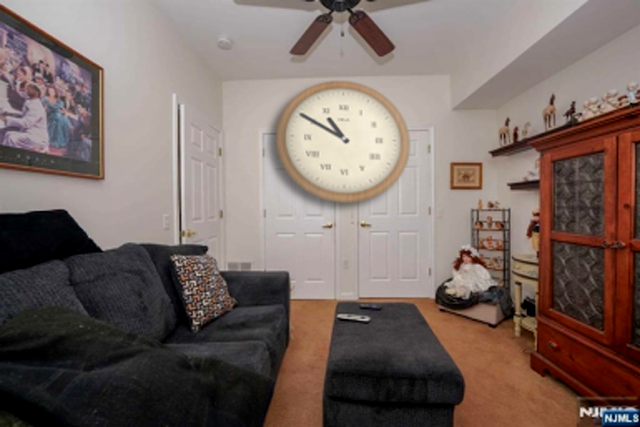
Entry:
10 h 50 min
